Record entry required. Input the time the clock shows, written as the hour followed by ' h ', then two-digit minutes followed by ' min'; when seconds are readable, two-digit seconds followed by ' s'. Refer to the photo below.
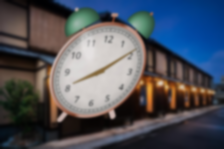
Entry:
8 h 09 min
